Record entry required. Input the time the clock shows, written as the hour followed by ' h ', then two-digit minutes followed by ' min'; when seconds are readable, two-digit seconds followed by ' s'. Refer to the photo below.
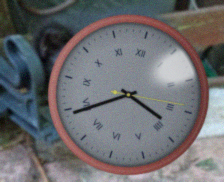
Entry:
3 h 39 min 14 s
